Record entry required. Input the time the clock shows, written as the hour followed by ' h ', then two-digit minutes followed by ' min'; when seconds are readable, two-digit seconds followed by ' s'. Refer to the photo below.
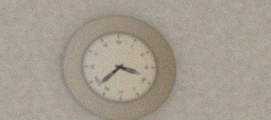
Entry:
3 h 38 min
